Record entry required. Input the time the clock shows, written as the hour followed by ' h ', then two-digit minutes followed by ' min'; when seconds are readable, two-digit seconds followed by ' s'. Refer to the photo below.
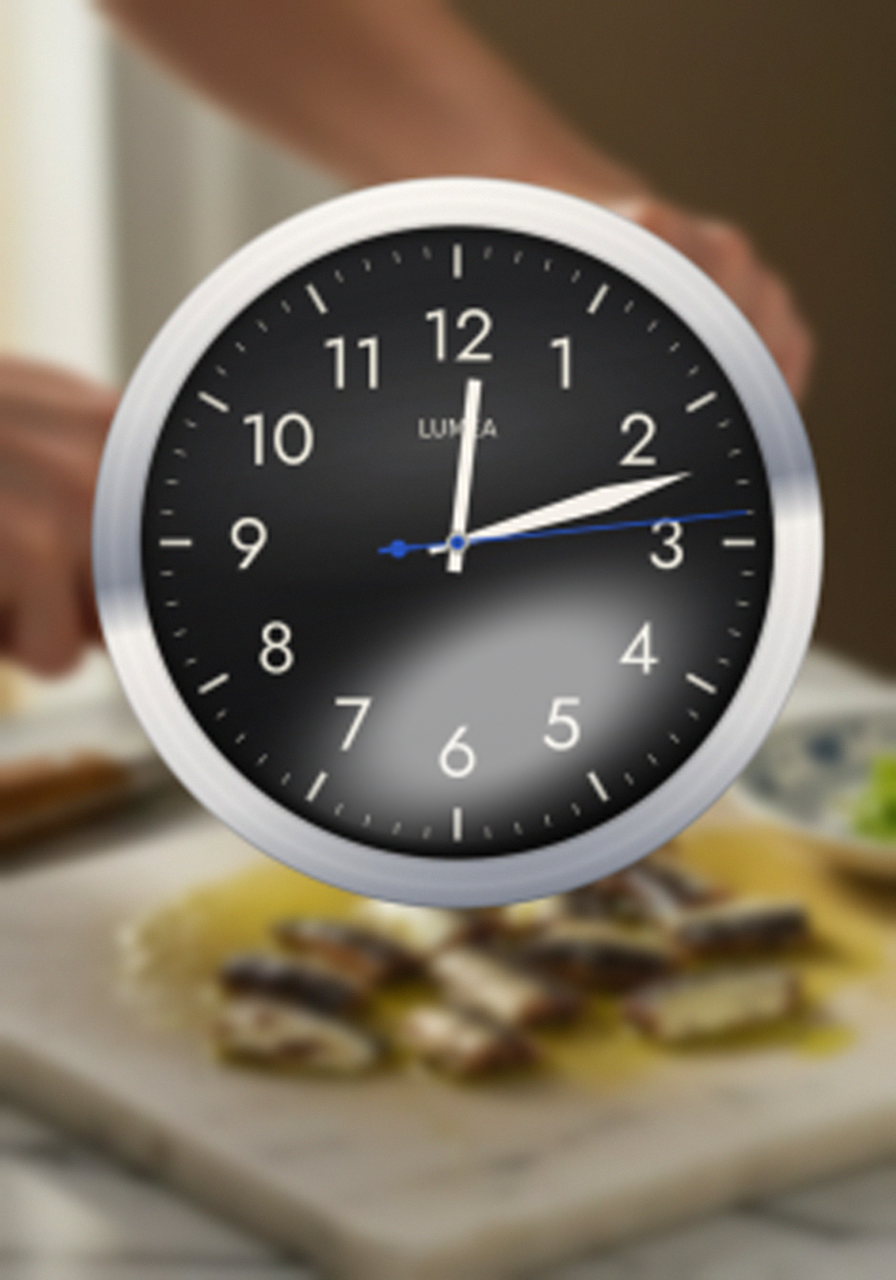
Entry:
12 h 12 min 14 s
